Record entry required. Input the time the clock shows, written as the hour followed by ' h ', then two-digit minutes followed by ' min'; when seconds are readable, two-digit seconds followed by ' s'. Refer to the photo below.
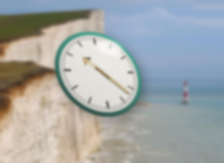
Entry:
10 h 22 min
